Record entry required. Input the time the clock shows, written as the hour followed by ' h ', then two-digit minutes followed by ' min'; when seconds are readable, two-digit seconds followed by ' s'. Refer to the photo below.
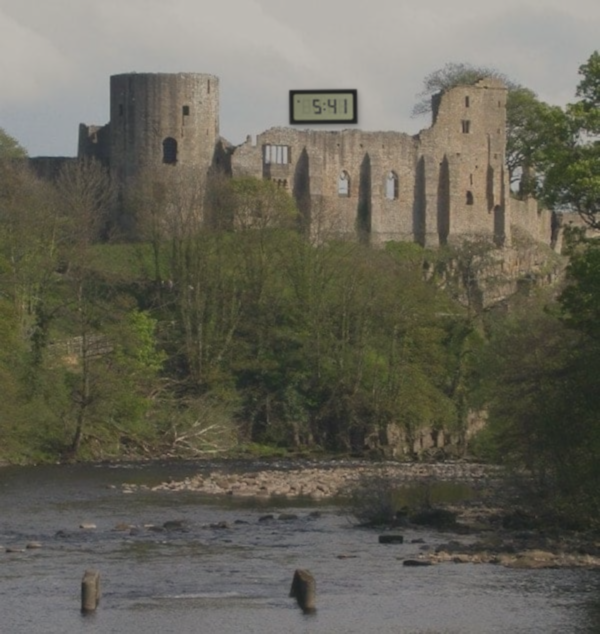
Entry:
5 h 41 min
